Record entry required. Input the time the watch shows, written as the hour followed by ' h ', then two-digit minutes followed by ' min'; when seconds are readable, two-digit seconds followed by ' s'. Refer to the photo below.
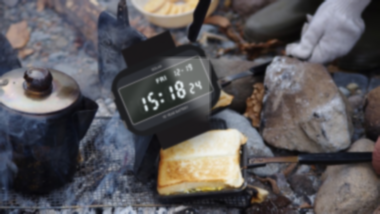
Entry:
15 h 18 min 24 s
